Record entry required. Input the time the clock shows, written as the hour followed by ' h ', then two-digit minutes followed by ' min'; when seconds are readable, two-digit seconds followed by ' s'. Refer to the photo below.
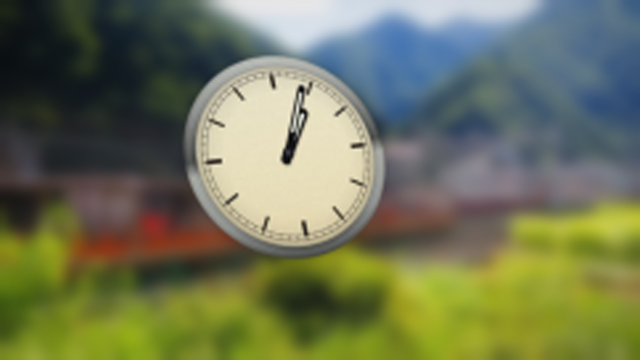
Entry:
1 h 04 min
